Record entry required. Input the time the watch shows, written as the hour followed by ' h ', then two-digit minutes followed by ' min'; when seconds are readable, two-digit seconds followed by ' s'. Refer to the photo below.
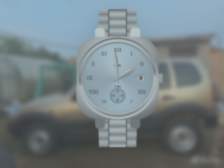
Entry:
1 h 59 min
